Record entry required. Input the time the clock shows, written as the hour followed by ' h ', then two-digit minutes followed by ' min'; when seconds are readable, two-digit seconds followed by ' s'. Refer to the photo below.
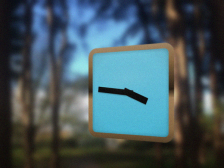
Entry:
3 h 46 min
